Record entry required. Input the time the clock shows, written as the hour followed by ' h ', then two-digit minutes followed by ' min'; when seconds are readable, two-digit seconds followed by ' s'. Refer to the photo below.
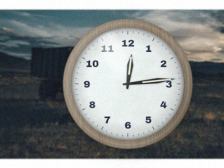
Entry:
12 h 14 min
